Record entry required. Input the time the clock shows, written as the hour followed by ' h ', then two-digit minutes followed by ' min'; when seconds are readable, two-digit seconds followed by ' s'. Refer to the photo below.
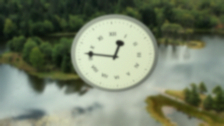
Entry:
12 h 47 min
